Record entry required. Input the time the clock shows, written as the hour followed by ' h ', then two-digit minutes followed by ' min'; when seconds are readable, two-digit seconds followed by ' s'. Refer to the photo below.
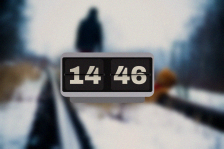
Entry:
14 h 46 min
